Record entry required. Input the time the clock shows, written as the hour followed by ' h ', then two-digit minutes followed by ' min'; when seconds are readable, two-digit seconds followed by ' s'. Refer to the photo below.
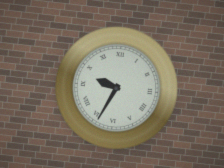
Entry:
9 h 34 min
